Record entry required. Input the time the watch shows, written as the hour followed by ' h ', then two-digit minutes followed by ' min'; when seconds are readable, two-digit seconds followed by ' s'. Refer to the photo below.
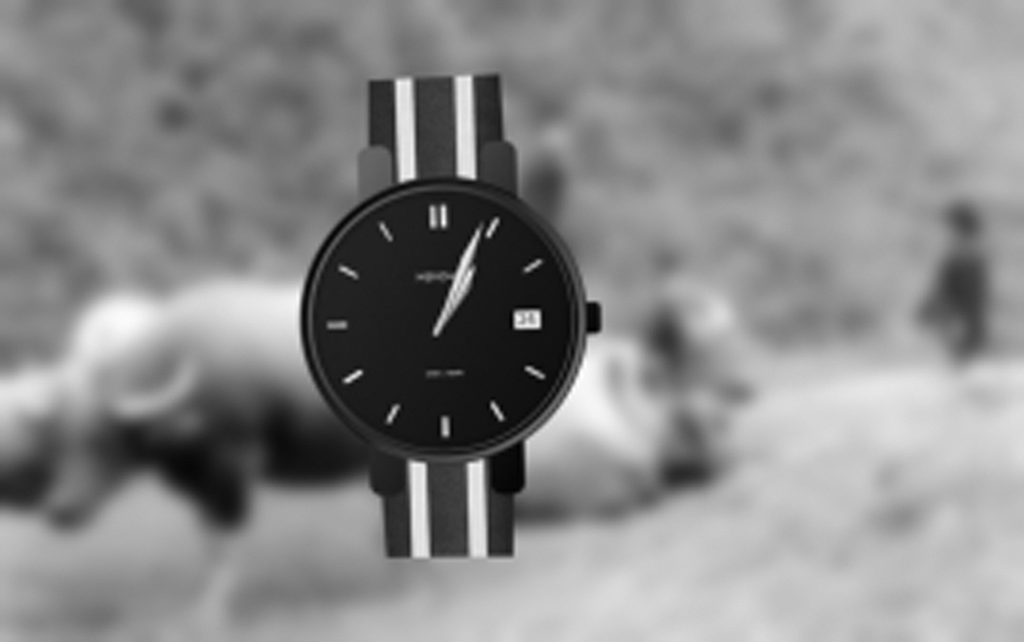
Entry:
1 h 04 min
